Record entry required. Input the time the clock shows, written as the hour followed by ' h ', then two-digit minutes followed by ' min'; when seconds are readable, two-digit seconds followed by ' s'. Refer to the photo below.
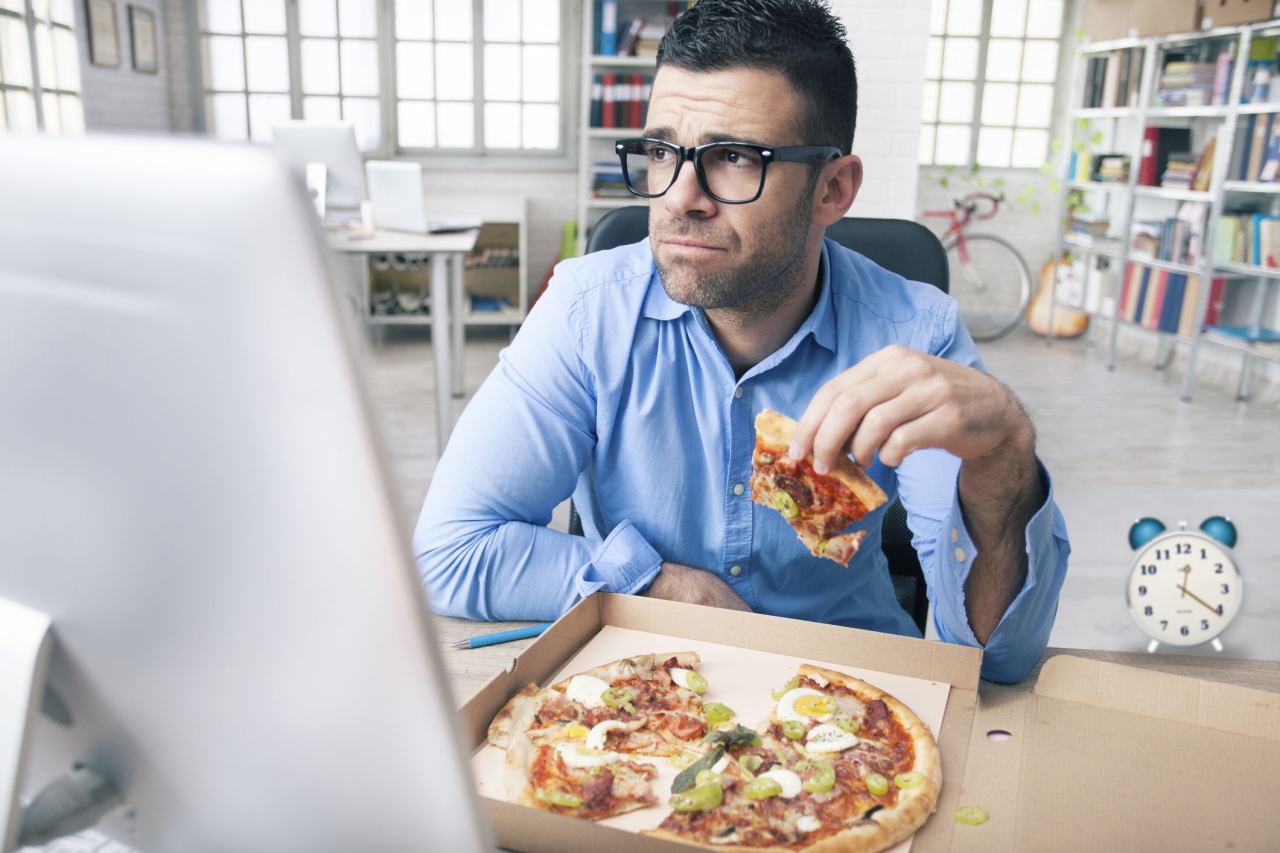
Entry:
12 h 21 min
